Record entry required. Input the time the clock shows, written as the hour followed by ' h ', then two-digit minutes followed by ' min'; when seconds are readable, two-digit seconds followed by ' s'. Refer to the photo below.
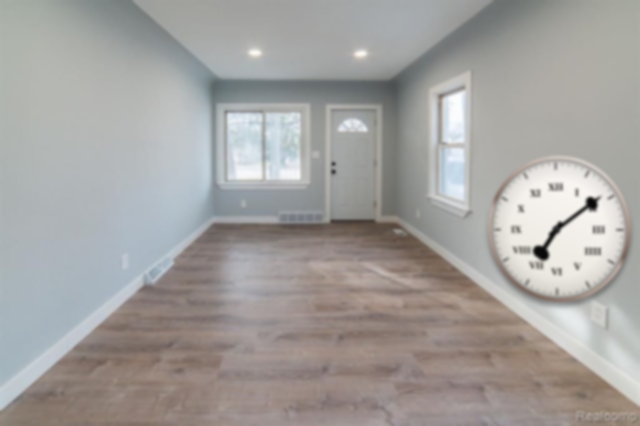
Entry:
7 h 09 min
